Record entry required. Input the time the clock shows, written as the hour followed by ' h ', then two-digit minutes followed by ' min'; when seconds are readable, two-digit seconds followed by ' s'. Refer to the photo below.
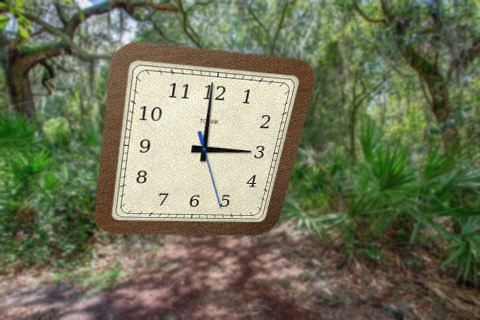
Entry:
2 h 59 min 26 s
